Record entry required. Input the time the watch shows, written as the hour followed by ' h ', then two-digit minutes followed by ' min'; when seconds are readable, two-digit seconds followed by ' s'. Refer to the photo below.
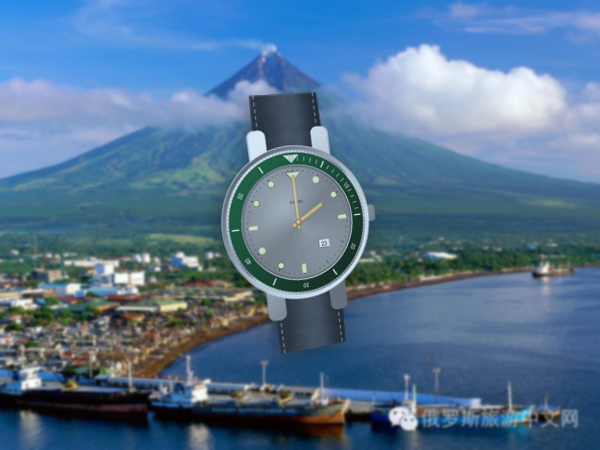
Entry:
2 h 00 min
